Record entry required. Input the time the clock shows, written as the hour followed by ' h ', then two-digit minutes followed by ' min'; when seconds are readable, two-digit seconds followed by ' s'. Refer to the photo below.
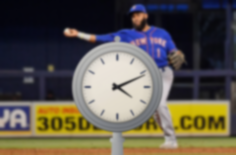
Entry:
4 h 11 min
